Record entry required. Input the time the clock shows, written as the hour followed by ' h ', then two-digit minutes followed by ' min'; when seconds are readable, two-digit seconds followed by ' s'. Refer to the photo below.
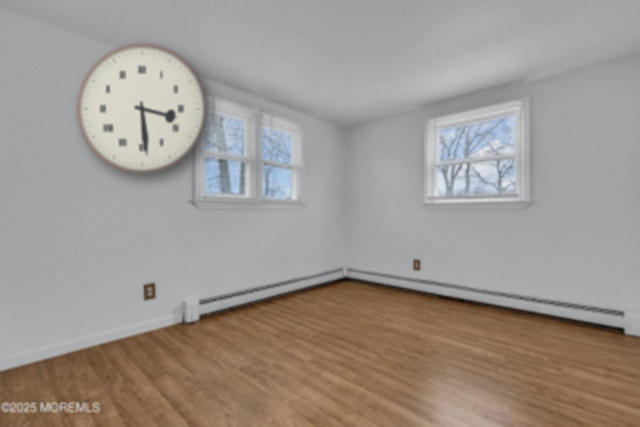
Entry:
3 h 29 min
